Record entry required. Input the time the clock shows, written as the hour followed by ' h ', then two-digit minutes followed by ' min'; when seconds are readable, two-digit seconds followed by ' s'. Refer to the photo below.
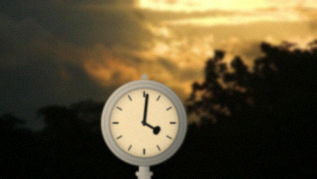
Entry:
4 h 01 min
